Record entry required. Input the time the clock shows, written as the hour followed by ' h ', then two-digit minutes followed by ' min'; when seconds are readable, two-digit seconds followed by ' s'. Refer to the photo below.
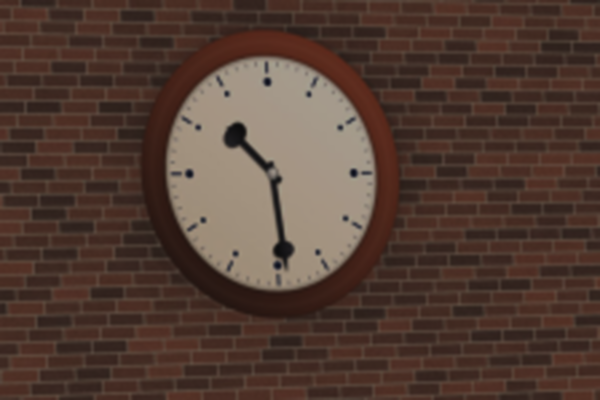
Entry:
10 h 29 min
